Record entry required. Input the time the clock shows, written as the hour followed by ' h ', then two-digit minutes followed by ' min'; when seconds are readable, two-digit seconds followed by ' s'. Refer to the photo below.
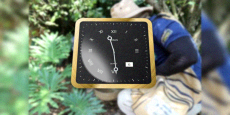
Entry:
11 h 29 min
